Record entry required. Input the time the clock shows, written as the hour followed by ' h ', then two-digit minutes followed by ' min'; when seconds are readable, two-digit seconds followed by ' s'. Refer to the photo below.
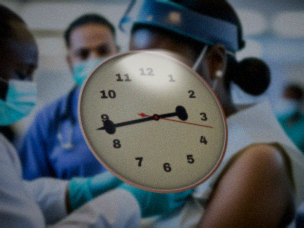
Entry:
2 h 43 min 17 s
